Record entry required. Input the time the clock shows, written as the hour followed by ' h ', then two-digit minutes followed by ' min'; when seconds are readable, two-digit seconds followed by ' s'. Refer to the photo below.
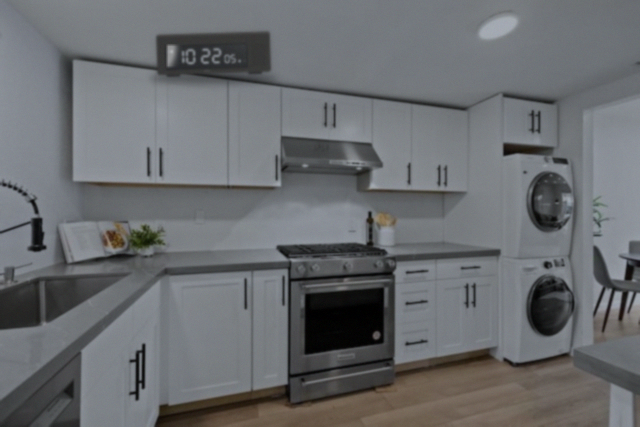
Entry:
10 h 22 min
